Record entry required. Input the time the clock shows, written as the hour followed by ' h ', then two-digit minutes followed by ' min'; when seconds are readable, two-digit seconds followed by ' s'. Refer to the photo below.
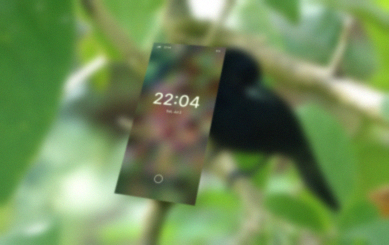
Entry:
22 h 04 min
